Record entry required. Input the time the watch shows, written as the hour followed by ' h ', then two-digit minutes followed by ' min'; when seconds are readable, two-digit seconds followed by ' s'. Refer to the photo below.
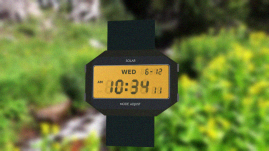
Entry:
10 h 34 min 11 s
